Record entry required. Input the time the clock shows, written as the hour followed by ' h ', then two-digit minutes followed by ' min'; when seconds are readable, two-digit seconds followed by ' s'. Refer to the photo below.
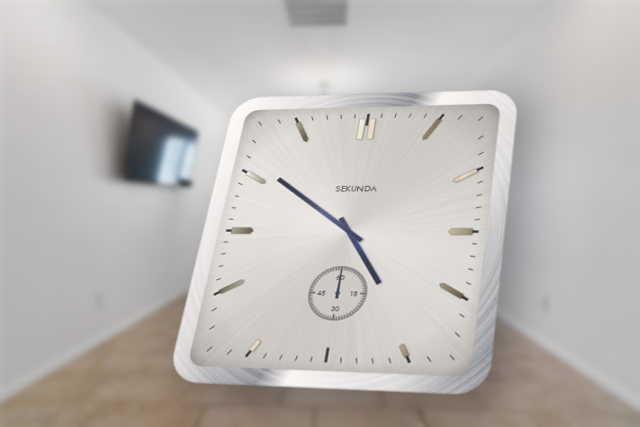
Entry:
4 h 51 min
